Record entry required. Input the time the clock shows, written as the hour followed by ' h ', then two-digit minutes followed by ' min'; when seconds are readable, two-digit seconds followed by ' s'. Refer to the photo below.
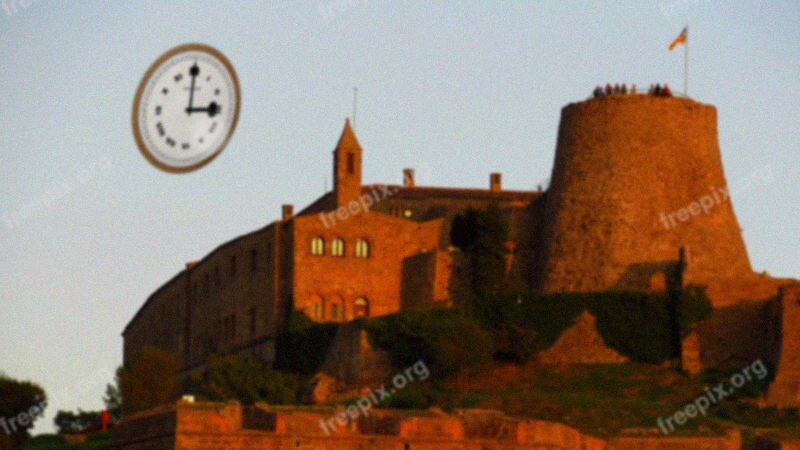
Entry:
3 h 00 min
